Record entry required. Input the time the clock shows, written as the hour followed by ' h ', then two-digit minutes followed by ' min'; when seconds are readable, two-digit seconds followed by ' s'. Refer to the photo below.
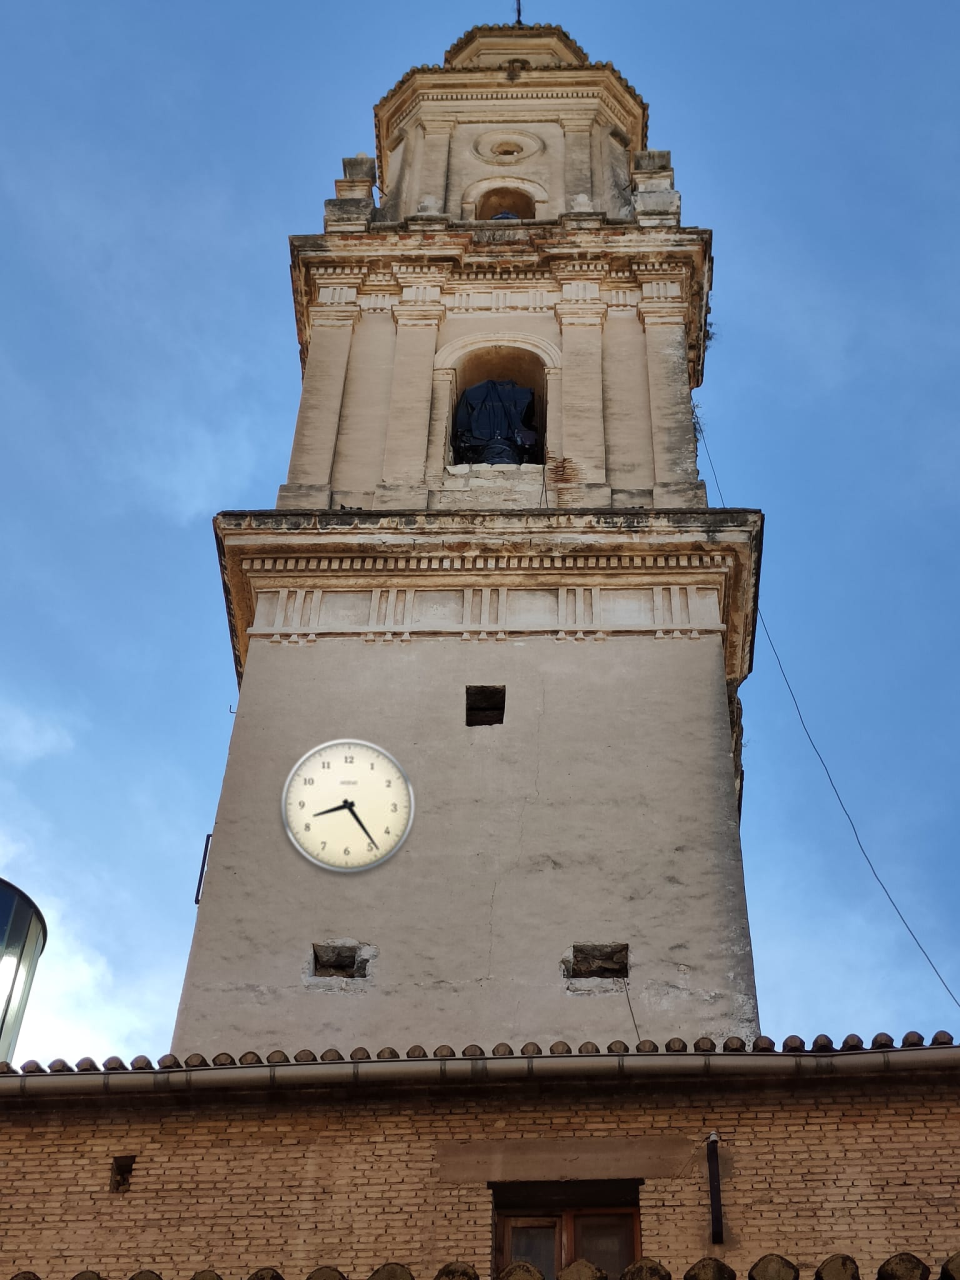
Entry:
8 h 24 min
